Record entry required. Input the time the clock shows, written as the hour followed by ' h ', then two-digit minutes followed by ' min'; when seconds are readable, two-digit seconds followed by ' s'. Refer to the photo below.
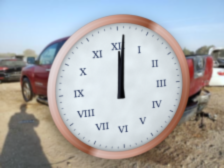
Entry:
12 h 01 min
